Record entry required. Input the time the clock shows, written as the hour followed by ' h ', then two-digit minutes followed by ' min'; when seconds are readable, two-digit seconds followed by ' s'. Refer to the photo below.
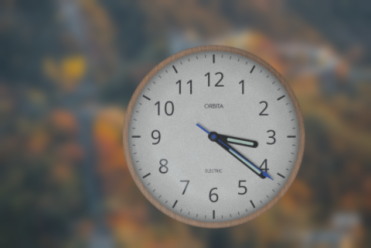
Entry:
3 h 21 min 21 s
